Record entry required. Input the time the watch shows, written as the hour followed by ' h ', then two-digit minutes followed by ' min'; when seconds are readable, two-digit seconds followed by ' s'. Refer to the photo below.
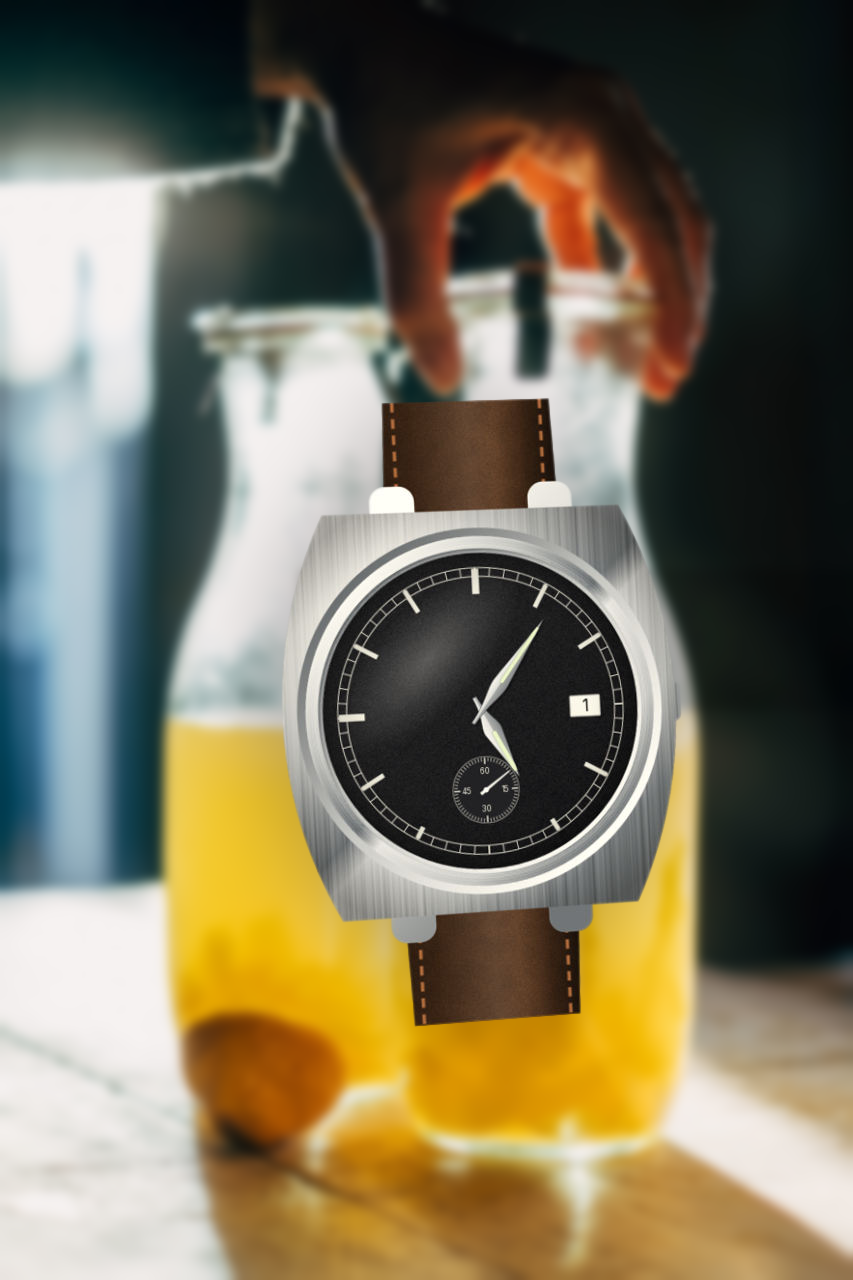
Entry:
5 h 06 min 09 s
